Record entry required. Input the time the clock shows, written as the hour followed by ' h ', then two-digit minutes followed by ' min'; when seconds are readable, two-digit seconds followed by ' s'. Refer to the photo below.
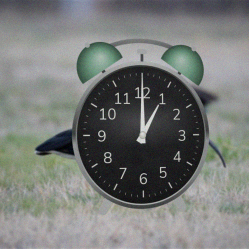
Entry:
1 h 00 min
